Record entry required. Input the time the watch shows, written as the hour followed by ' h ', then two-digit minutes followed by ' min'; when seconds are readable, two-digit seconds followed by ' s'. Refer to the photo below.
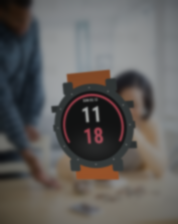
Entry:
11 h 18 min
